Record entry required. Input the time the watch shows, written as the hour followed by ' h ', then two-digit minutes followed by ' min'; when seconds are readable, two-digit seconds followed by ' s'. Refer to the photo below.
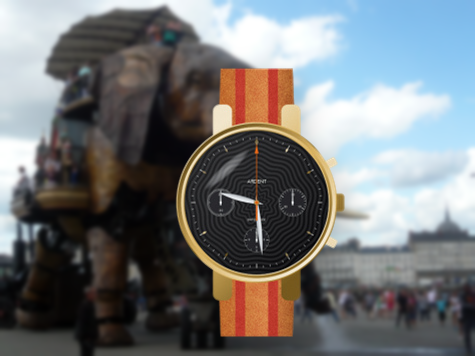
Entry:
9 h 29 min
